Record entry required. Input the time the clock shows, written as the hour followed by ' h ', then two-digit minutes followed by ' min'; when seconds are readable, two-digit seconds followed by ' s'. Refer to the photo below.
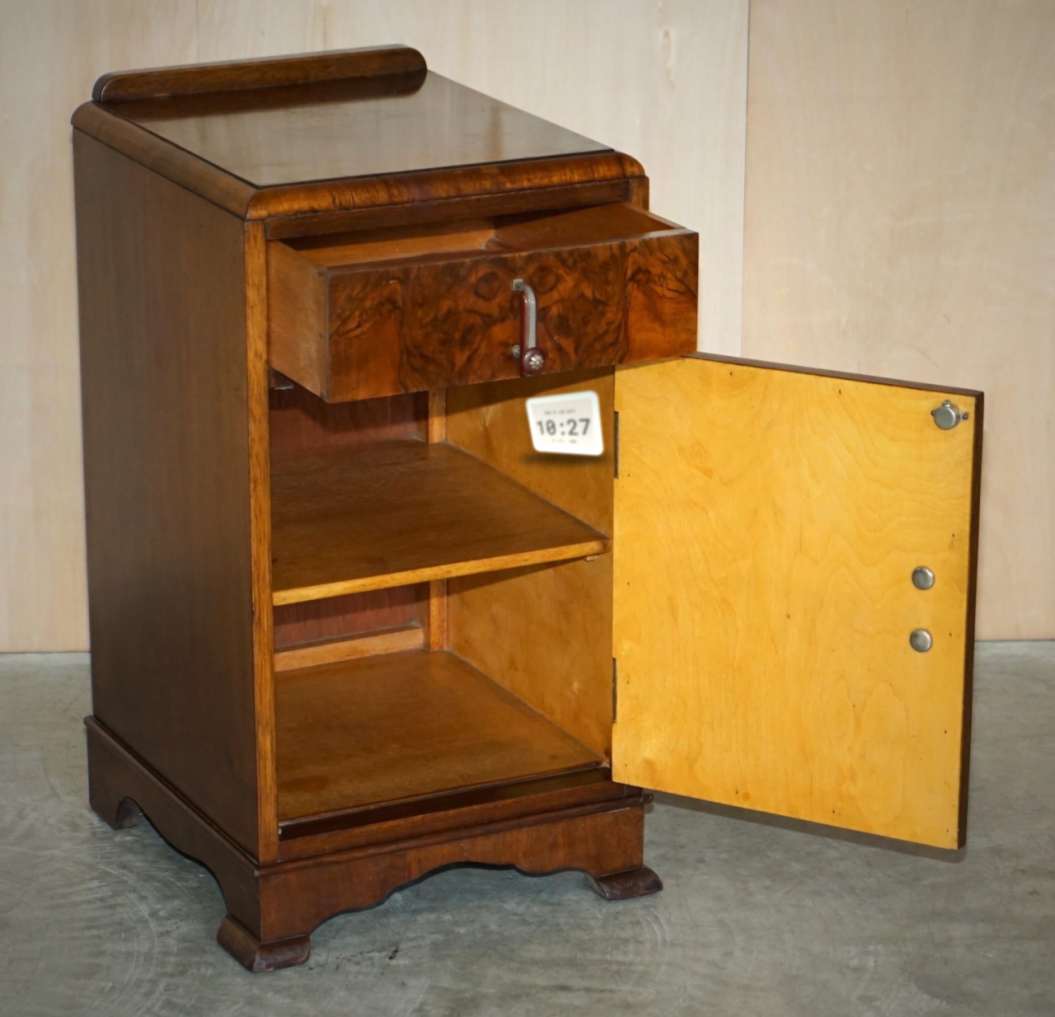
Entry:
10 h 27 min
